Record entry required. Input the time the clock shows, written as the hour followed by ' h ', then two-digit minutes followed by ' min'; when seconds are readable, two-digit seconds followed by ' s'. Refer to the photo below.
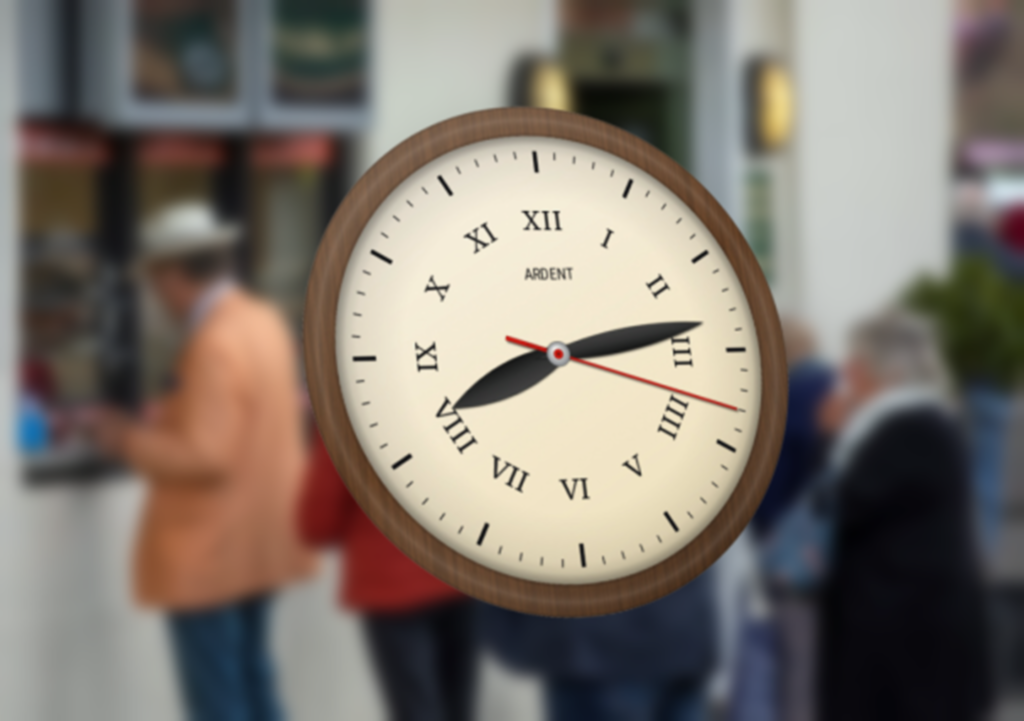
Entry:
8 h 13 min 18 s
